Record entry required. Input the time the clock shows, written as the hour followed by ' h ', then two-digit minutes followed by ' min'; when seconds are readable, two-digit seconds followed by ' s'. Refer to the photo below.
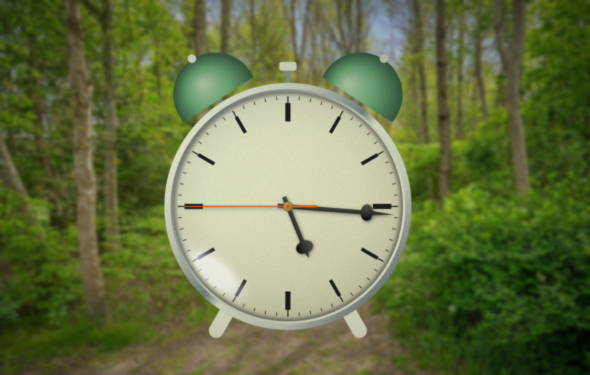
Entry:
5 h 15 min 45 s
